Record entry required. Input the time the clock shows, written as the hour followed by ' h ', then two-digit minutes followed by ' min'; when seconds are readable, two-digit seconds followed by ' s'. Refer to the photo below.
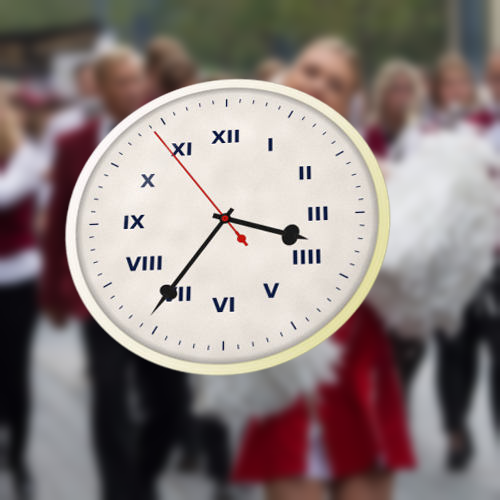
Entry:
3 h 35 min 54 s
